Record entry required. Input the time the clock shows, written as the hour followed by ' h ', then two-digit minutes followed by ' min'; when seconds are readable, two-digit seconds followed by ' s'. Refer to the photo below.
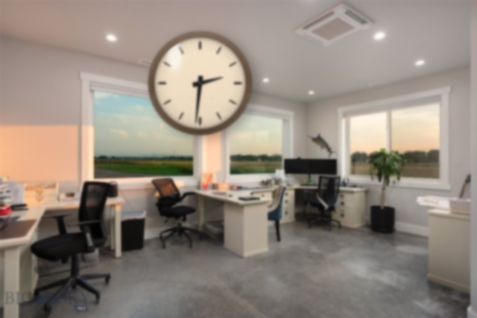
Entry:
2 h 31 min
